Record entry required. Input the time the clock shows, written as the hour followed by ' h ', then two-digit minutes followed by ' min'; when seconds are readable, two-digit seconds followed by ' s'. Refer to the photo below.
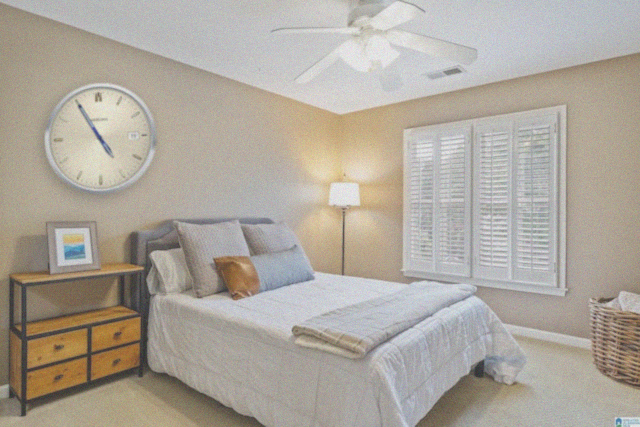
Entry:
4 h 55 min
